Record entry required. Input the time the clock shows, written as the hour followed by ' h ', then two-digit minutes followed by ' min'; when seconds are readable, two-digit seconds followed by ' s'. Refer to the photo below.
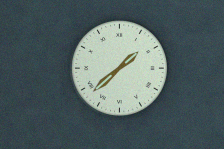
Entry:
1 h 38 min
